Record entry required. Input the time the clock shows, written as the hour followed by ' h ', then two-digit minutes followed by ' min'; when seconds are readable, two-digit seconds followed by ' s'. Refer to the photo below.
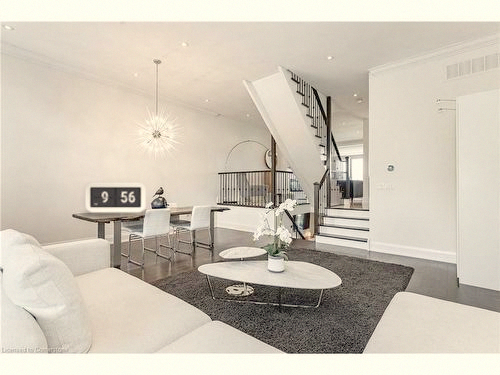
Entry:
9 h 56 min
